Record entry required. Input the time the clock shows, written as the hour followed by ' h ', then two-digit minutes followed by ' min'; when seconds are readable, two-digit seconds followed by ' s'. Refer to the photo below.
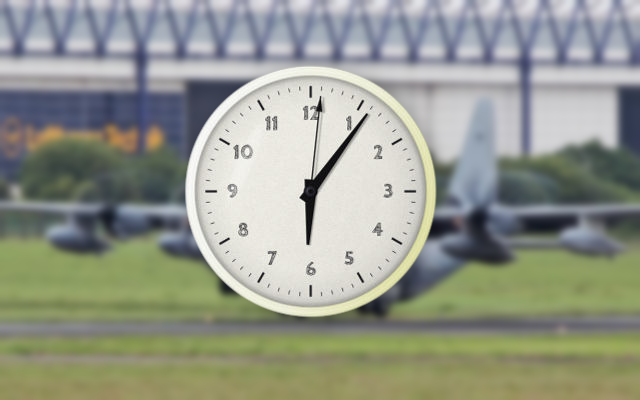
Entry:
6 h 06 min 01 s
